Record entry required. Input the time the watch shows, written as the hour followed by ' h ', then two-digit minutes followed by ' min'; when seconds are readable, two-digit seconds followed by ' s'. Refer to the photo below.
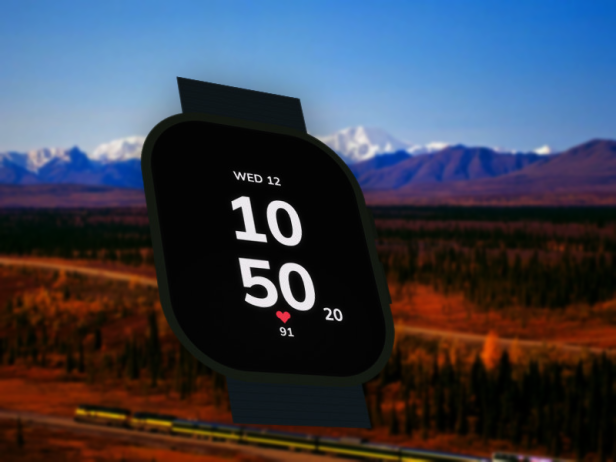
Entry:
10 h 50 min 20 s
